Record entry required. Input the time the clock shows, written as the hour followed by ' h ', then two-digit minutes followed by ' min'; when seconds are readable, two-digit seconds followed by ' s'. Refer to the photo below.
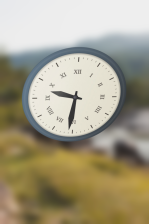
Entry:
9 h 31 min
